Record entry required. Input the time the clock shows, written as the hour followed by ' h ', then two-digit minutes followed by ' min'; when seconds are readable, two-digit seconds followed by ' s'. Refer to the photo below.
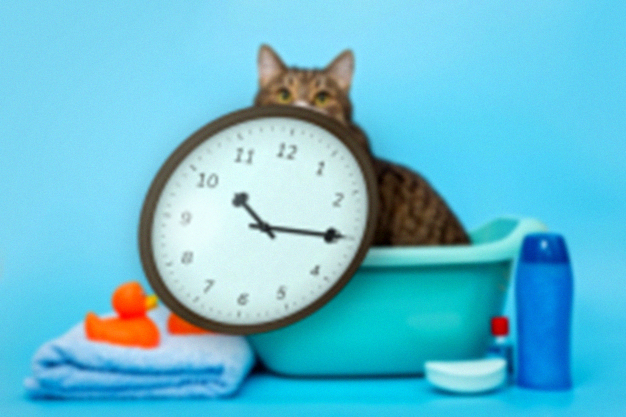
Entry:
10 h 15 min
